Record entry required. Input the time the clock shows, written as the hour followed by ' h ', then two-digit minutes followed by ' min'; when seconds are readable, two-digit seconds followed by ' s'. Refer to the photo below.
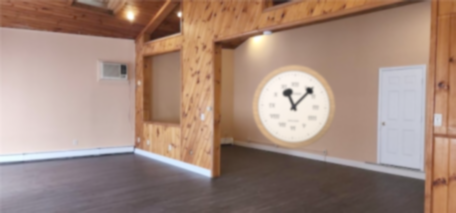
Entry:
11 h 07 min
